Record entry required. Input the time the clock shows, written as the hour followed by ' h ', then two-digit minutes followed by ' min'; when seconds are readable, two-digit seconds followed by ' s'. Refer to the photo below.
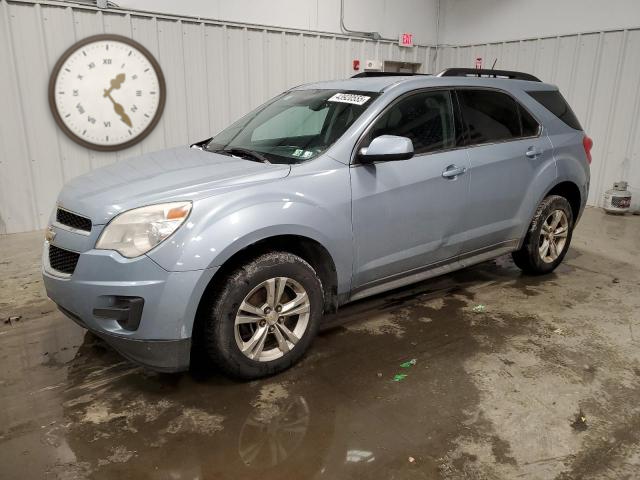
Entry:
1 h 24 min
